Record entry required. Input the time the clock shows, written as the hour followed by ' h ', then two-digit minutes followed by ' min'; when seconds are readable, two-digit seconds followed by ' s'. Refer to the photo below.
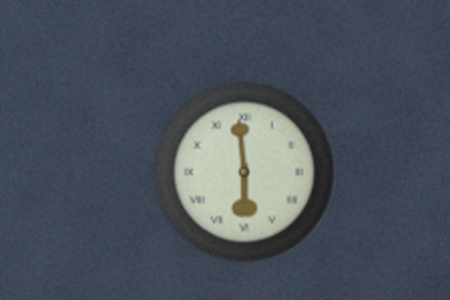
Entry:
5 h 59 min
